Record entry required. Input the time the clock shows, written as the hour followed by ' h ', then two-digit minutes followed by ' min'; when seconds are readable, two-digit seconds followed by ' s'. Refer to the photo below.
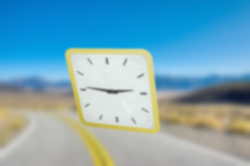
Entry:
2 h 46 min
